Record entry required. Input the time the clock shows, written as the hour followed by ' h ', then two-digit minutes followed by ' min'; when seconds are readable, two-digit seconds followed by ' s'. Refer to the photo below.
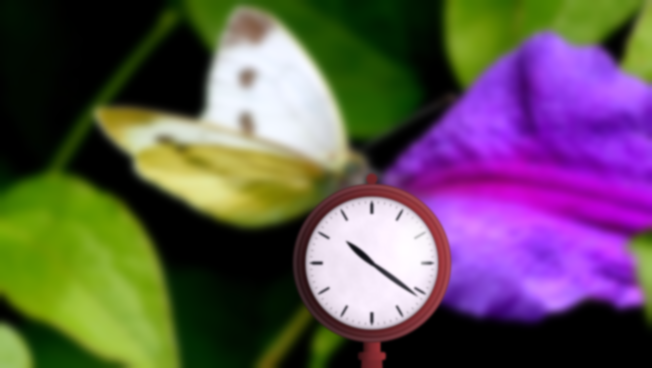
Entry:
10 h 21 min
